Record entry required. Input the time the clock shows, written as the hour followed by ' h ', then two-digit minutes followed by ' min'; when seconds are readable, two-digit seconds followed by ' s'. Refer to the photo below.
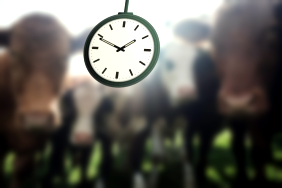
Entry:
1 h 49 min
